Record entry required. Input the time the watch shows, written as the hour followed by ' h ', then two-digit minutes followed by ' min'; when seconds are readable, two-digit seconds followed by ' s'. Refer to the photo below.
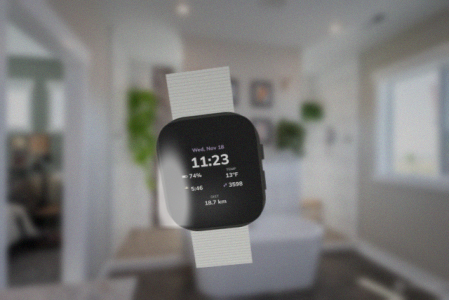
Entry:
11 h 23 min
